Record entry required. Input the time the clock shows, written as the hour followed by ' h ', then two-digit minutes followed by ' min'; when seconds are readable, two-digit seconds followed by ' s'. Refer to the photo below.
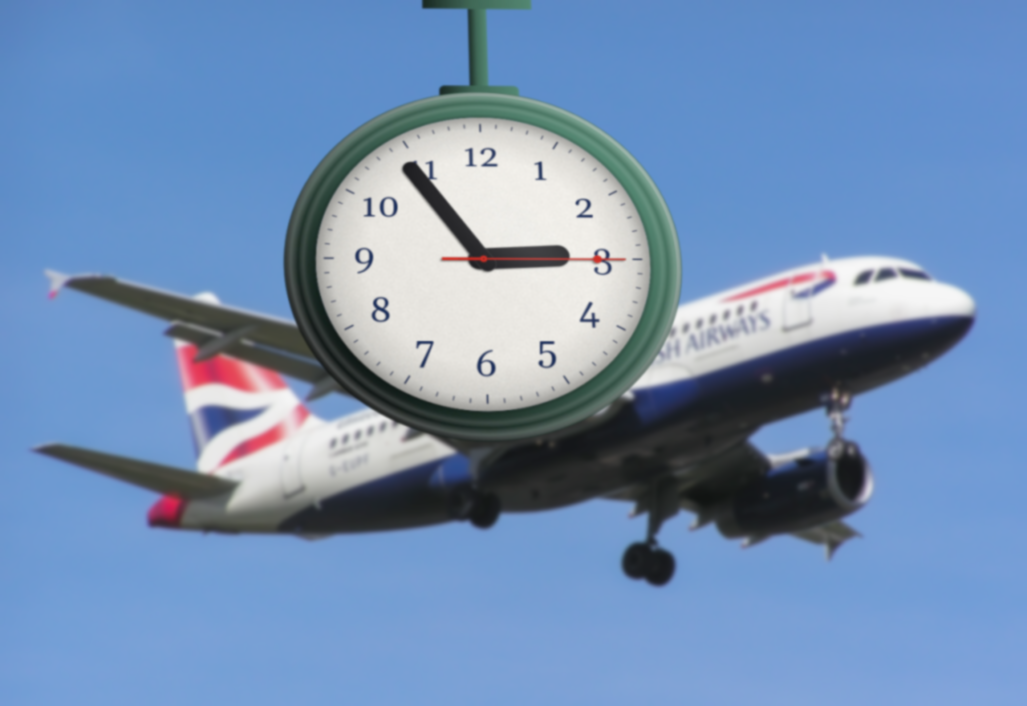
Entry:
2 h 54 min 15 s
